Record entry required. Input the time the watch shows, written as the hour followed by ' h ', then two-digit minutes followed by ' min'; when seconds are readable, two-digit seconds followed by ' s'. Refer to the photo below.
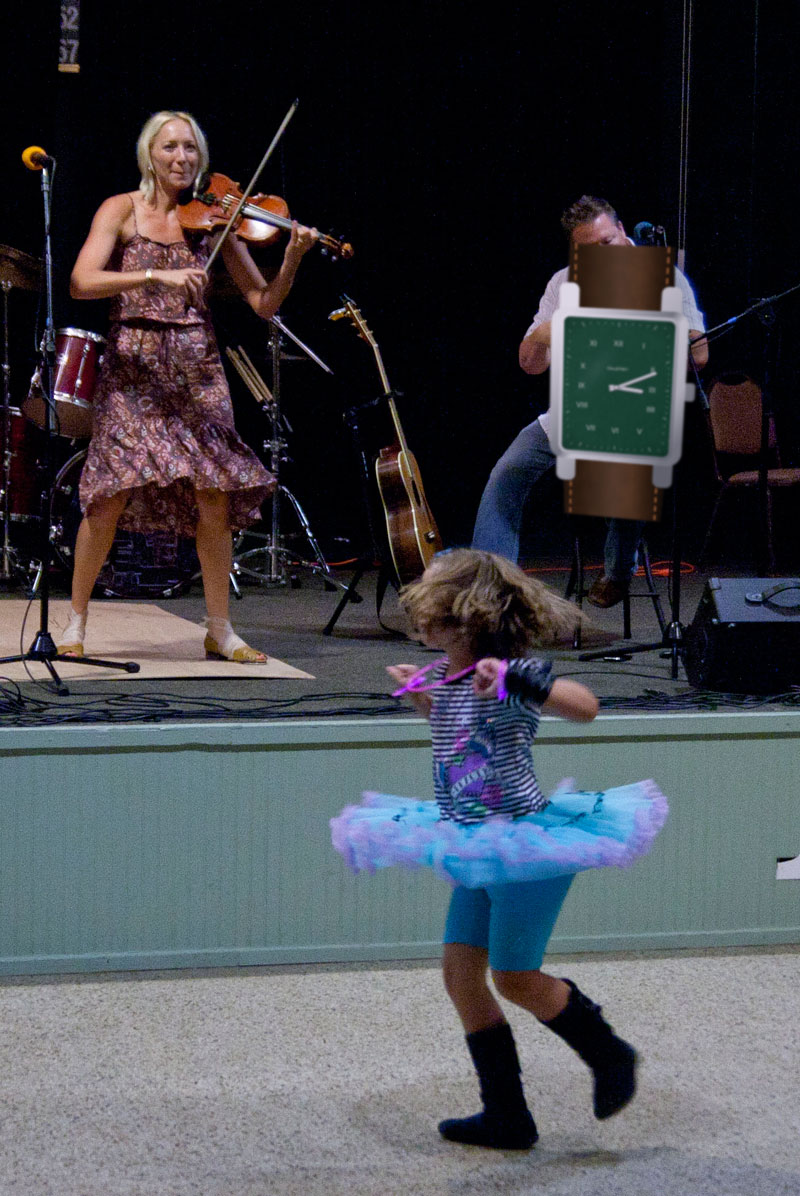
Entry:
3 h 11 min
